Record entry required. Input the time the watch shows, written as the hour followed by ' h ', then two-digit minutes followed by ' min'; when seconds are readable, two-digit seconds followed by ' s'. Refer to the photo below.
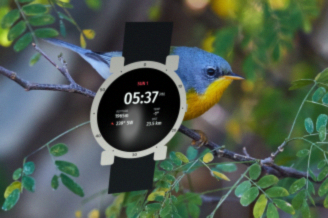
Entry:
5 h 37 min
